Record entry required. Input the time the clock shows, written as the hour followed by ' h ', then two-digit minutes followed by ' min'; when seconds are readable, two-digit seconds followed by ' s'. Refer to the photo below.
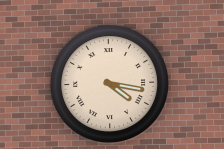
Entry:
4 h 17 min
